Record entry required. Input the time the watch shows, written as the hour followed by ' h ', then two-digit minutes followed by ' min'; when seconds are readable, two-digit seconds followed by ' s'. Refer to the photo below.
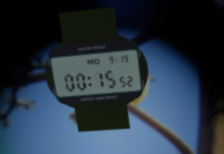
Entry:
0 h 15 min 52 s
